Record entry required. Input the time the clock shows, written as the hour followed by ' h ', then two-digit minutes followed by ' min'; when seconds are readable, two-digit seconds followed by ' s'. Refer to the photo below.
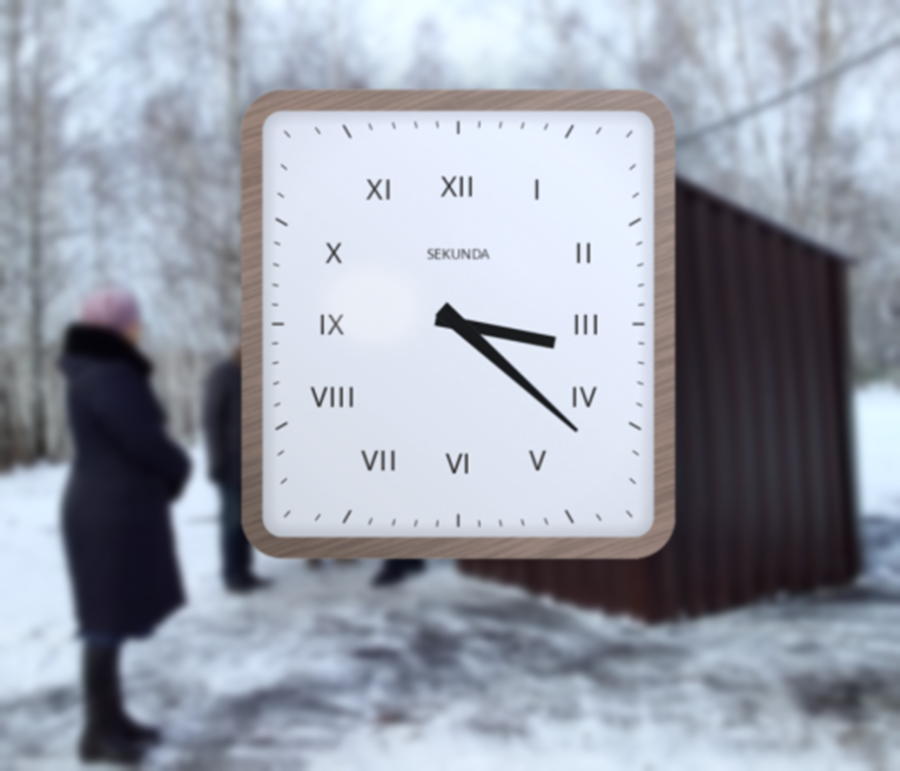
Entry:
3 h 22 min
